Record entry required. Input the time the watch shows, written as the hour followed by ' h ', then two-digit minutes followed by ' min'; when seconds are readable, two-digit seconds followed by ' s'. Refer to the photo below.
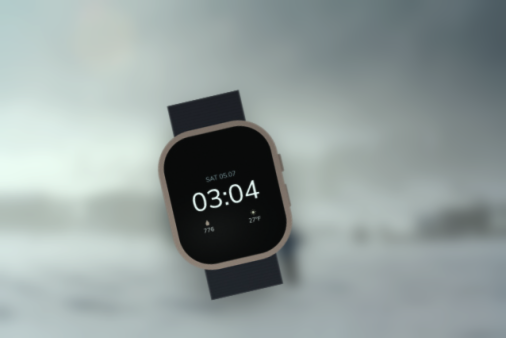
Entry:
3 h 04 min
